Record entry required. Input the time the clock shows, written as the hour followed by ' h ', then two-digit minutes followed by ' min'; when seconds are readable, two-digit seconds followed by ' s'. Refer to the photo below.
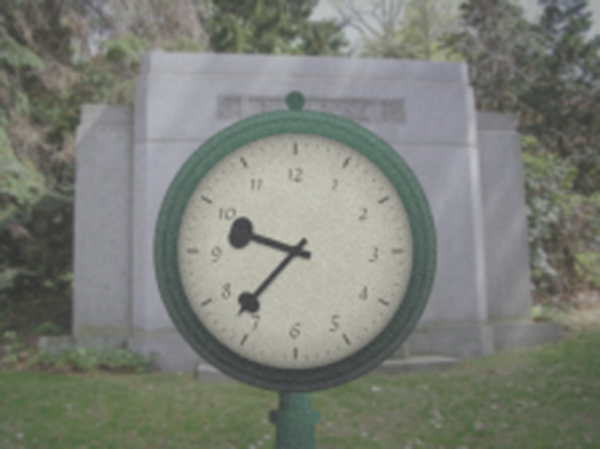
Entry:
9 h 37 min
